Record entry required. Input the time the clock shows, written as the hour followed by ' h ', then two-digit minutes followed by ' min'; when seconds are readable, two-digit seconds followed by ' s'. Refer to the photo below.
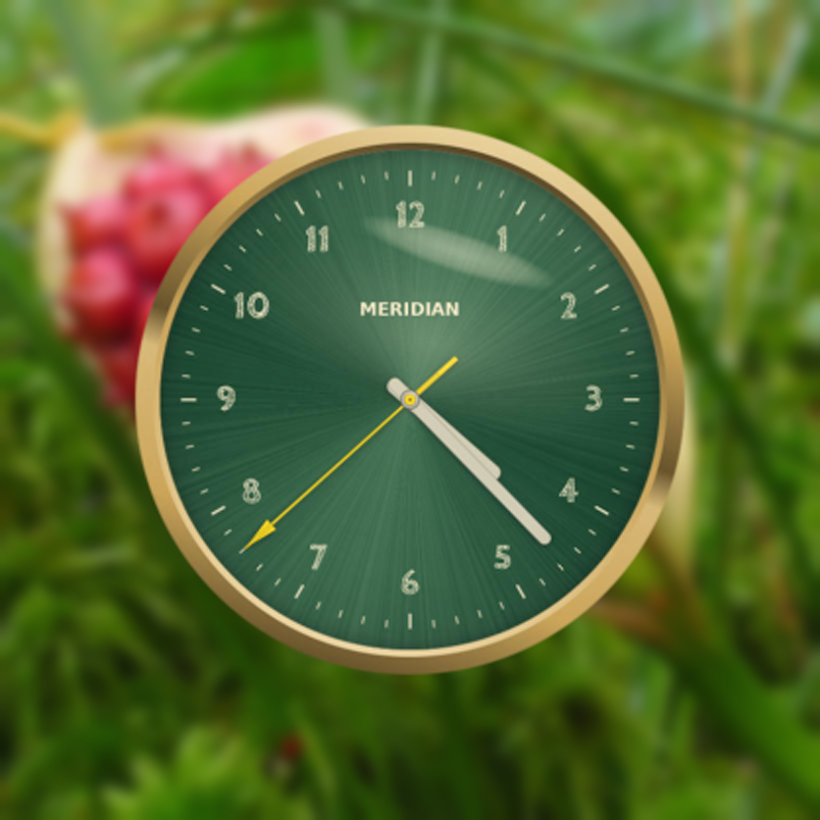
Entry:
4 h 22 min 38 s
